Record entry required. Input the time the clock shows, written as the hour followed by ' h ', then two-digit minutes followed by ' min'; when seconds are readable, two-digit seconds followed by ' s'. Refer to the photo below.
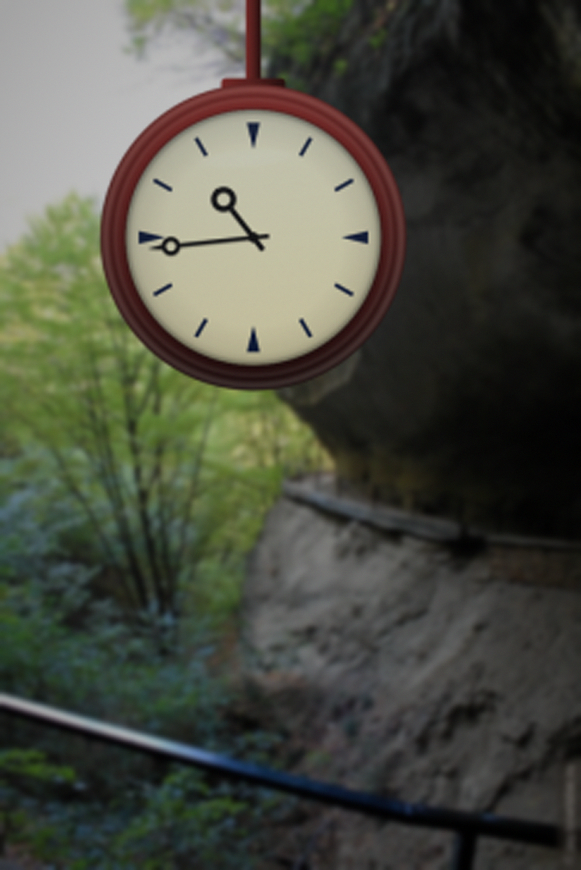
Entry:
10 h 44 min
